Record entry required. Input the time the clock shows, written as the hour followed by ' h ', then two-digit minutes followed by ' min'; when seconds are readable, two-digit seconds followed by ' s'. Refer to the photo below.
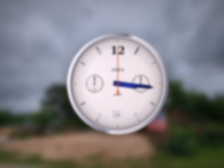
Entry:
3 h 16 min
